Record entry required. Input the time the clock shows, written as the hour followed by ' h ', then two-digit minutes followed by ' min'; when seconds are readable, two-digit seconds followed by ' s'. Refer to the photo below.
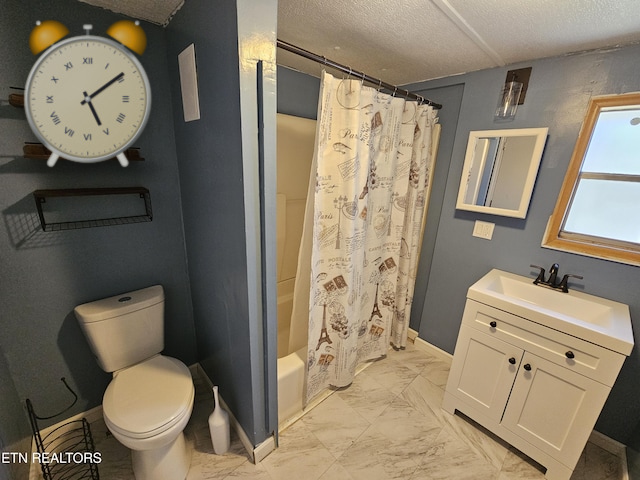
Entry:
5 h 09 min
